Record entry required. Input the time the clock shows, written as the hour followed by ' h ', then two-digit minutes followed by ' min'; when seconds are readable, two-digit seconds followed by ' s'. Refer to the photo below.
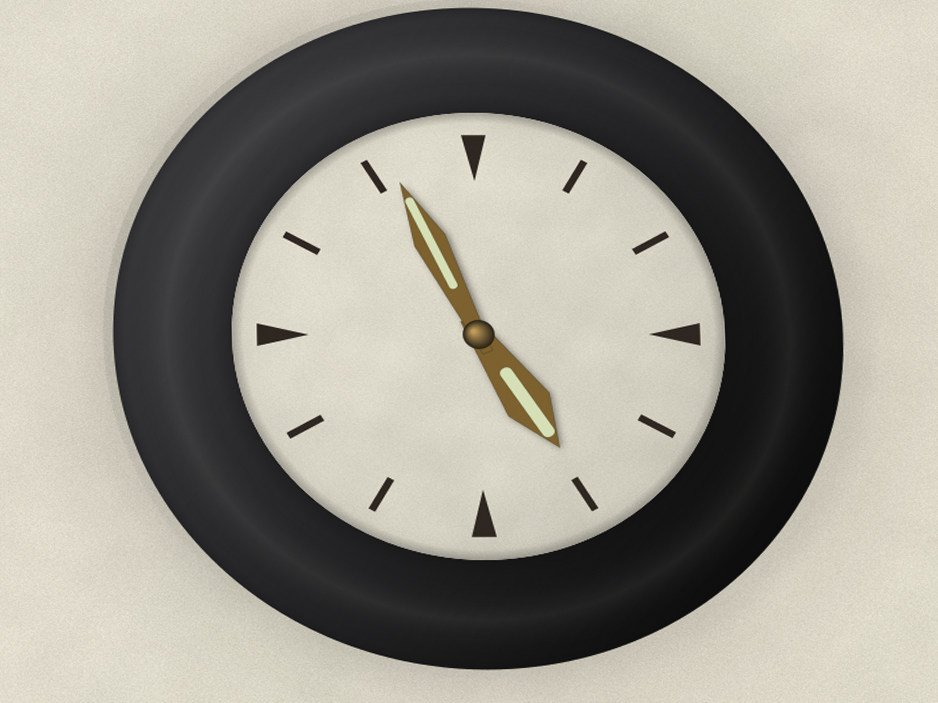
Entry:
4 h 56 min
